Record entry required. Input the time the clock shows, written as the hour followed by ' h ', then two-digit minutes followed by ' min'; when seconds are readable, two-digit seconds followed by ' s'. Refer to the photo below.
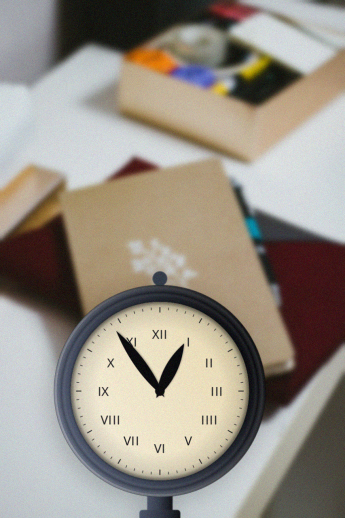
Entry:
12 h 54 min
